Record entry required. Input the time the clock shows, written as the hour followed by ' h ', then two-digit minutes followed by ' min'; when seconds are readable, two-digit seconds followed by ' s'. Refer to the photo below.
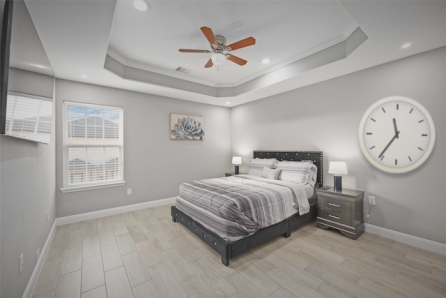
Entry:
11 h 36 min
